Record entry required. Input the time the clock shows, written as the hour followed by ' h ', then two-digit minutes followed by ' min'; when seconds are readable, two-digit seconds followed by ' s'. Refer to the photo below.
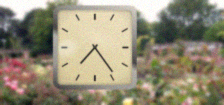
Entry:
7 h 24 min
